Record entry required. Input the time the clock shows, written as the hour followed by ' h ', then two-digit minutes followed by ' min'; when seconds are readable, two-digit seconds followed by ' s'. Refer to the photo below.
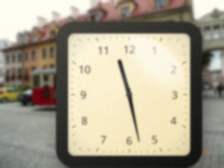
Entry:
11 h 28 min
